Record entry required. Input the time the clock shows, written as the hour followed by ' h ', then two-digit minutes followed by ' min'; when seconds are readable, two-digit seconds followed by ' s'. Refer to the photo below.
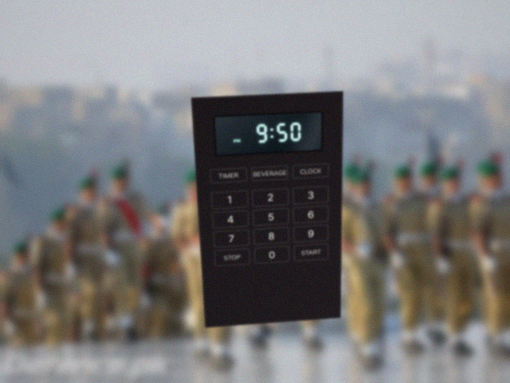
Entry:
9 h 50 min
